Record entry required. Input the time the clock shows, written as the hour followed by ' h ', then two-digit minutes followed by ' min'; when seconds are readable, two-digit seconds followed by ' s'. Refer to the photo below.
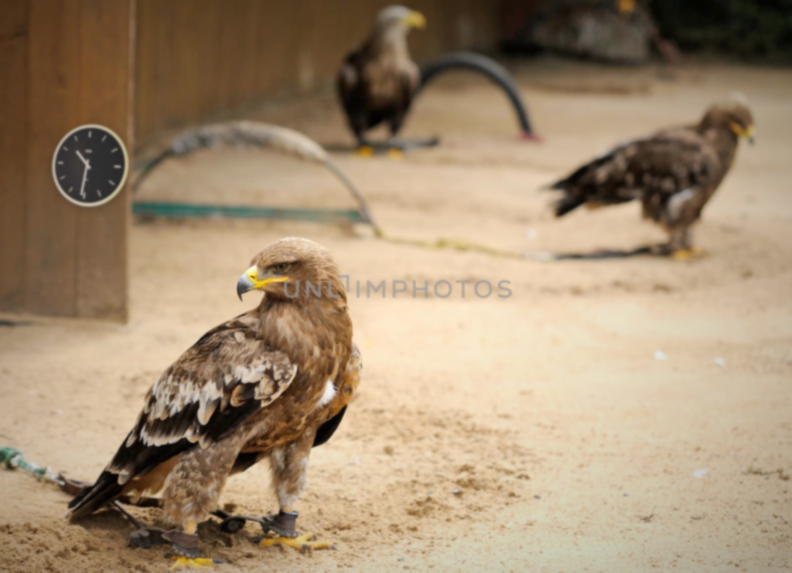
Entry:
10 h 31 min
